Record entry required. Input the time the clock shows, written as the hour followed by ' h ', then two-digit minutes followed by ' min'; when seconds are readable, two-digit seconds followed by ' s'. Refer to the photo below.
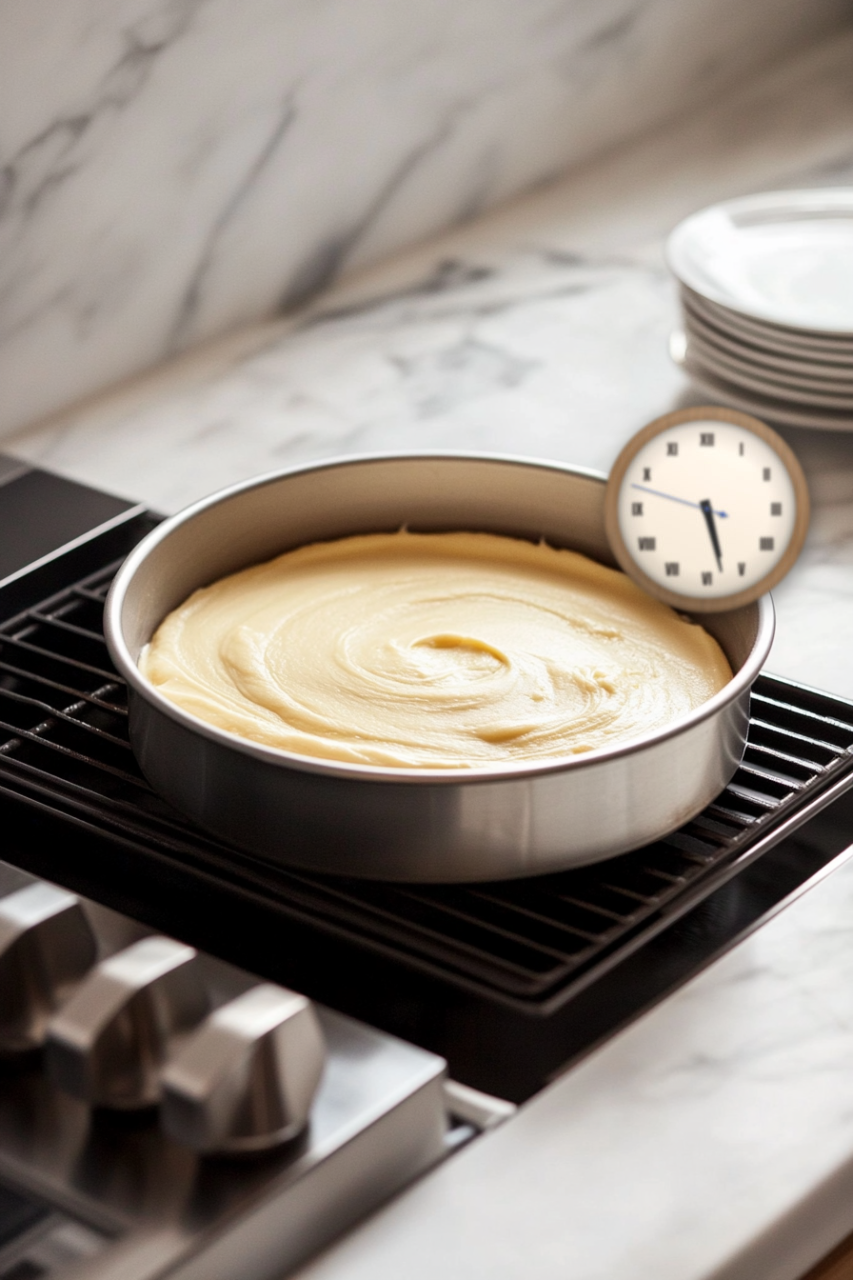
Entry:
5 h 27 min 48 s
